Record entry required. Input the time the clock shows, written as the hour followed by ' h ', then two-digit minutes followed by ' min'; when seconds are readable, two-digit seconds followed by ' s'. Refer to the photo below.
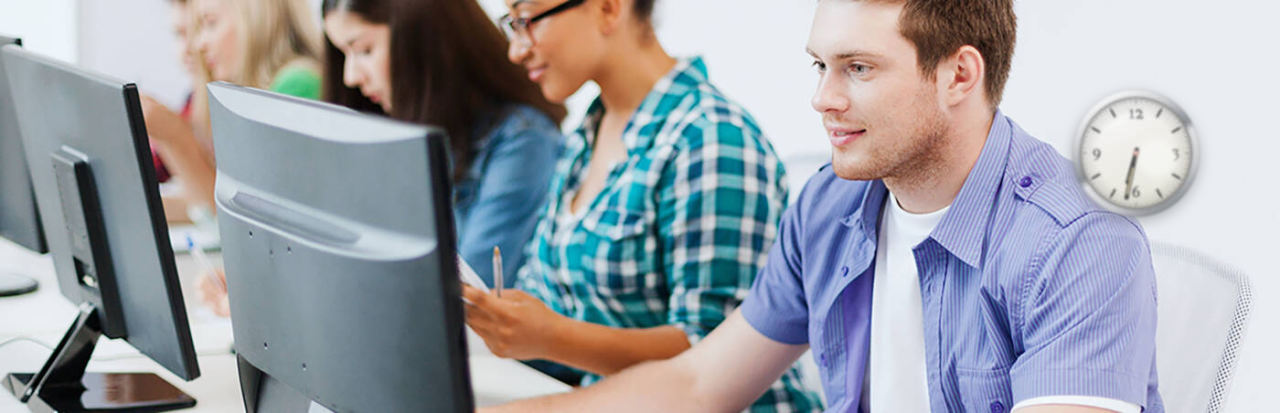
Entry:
6 h 32 min
